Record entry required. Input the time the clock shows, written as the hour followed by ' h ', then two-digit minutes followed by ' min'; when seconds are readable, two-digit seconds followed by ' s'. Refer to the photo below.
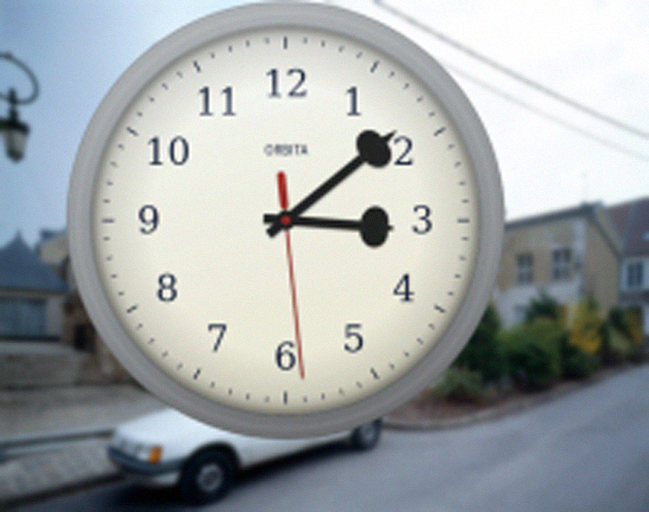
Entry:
3 h 08 min 29 s
